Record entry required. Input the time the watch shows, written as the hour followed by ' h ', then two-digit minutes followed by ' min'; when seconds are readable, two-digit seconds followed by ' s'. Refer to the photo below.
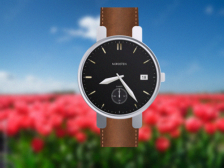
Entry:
8 h 24 min
